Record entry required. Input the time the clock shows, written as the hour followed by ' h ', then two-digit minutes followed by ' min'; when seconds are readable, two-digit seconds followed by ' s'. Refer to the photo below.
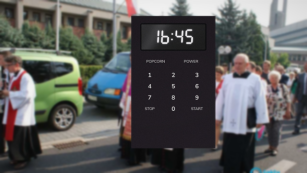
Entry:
16 h 45 min
